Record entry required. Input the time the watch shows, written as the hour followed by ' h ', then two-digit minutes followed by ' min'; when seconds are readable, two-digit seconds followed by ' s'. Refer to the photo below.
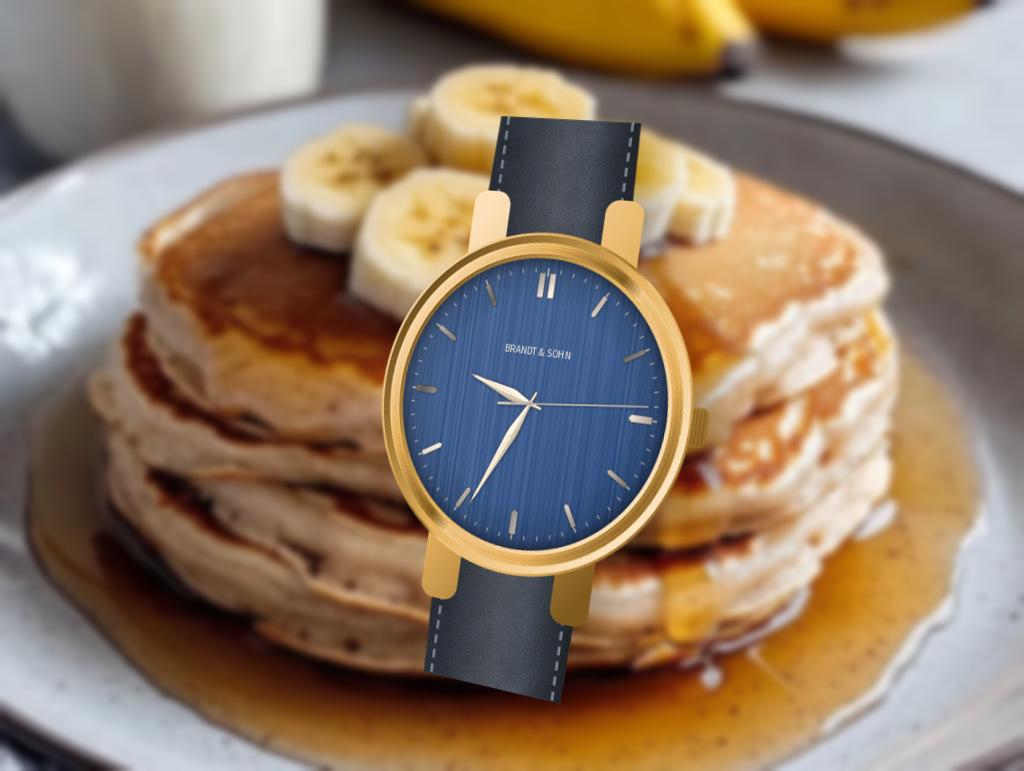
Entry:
9 h 34 min 14 s
